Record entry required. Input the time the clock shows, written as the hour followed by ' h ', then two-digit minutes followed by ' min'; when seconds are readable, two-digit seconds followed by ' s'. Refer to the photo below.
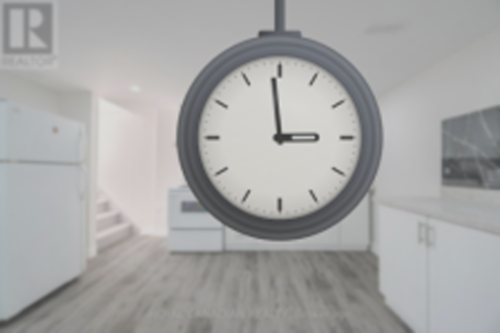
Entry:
2 h 59 min
